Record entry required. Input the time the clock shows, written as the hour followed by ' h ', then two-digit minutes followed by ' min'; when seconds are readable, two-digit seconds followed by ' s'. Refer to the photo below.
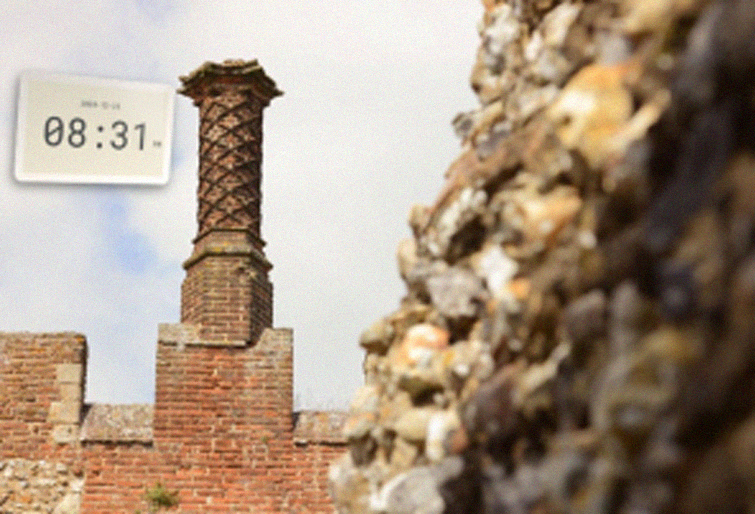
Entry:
8 h 31 min
